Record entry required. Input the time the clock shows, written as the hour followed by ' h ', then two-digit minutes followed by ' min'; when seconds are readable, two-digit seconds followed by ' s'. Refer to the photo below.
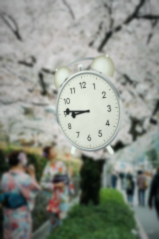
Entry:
8 h 46 min
